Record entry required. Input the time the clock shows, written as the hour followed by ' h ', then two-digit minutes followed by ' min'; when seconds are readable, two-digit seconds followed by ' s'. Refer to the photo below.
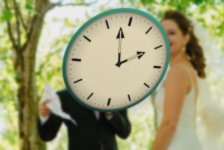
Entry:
1 h 58 min
